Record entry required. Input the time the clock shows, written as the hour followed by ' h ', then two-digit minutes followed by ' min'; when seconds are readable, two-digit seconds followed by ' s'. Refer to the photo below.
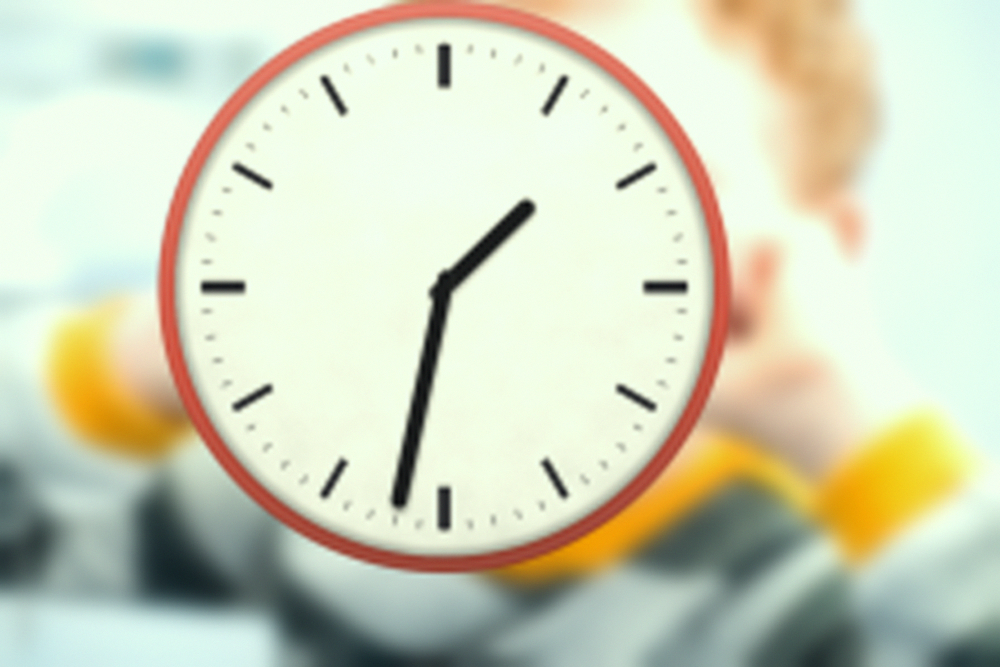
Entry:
1 h 32 min
